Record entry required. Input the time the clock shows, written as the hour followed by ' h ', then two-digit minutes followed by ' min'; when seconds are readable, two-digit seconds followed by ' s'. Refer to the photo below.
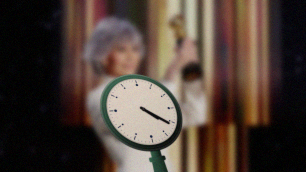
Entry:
4 h 21 min
